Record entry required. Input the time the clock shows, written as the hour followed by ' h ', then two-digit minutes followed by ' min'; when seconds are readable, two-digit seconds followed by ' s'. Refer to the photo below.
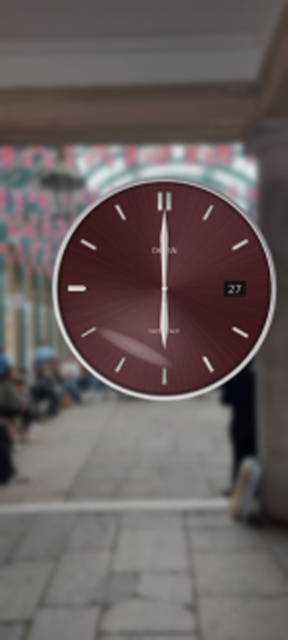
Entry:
6 h 00 min
